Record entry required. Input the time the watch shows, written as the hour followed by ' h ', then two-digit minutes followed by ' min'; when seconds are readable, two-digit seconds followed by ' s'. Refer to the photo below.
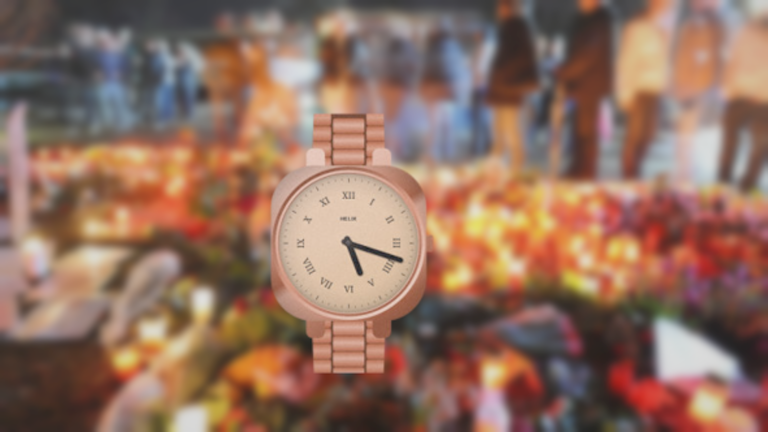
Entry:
5 h 18 min
